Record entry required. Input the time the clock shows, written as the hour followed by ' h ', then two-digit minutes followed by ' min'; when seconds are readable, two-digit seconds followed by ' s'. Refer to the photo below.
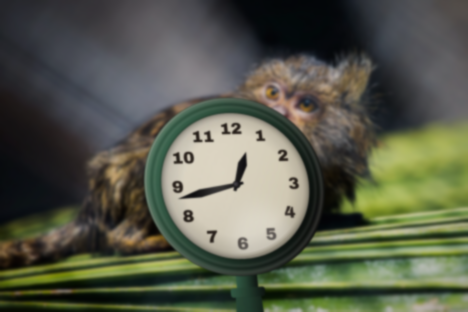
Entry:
12 h 43 min
